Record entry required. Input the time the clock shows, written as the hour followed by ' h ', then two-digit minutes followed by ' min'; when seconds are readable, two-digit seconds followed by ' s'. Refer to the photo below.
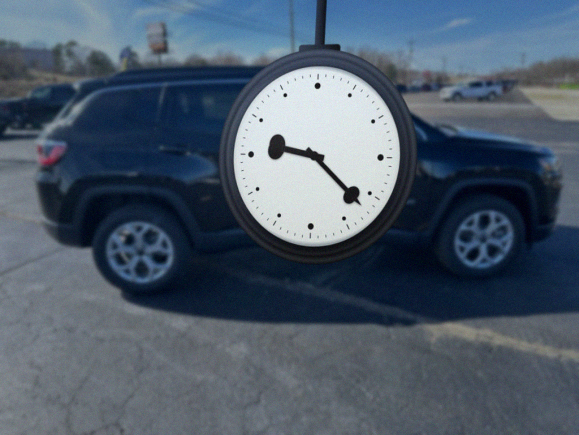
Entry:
9 h 22 min
